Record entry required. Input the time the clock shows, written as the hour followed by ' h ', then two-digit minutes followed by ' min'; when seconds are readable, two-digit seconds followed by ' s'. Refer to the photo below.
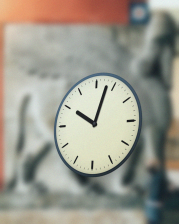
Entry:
10 h 03 min
